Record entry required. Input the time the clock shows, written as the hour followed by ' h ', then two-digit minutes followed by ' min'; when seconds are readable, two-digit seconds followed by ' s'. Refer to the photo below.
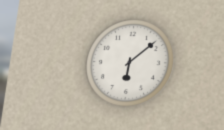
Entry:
6 h 08 min
